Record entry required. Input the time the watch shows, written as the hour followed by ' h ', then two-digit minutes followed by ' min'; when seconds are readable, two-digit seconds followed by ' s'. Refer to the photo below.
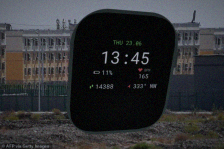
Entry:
13 h 45 min
